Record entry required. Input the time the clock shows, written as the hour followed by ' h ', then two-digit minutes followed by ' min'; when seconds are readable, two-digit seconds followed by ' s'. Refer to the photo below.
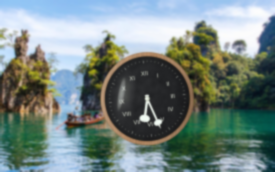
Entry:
6 h 27 min
